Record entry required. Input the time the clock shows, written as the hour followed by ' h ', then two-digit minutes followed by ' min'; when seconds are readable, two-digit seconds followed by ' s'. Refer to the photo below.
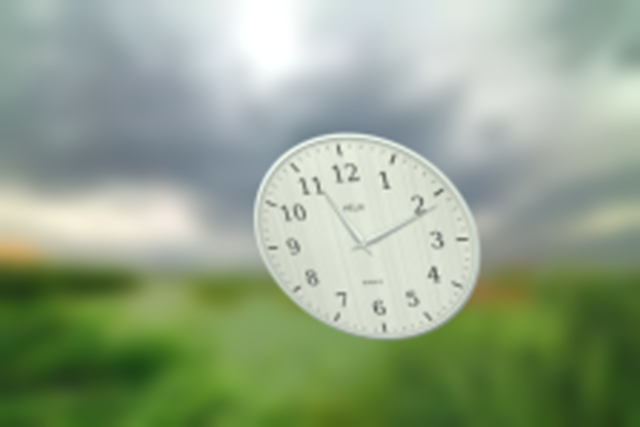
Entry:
11 h 11 min
